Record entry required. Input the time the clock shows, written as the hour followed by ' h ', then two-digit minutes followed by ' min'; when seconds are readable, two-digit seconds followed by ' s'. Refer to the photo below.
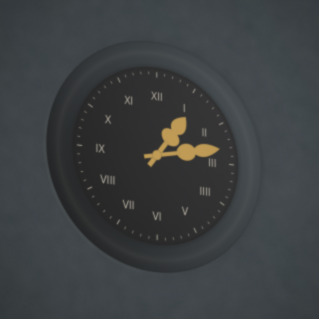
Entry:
1 h 13 min
